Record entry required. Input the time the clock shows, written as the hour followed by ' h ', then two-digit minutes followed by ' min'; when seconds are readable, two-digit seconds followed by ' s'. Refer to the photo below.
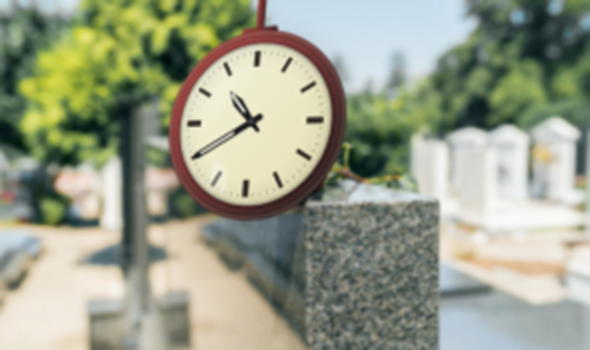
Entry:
10 h 40 min
